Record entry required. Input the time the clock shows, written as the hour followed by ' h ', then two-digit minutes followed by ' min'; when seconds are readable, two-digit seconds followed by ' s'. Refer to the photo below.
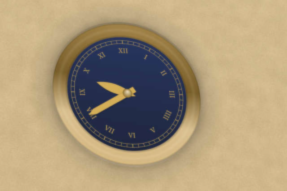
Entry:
9 h 40 min
